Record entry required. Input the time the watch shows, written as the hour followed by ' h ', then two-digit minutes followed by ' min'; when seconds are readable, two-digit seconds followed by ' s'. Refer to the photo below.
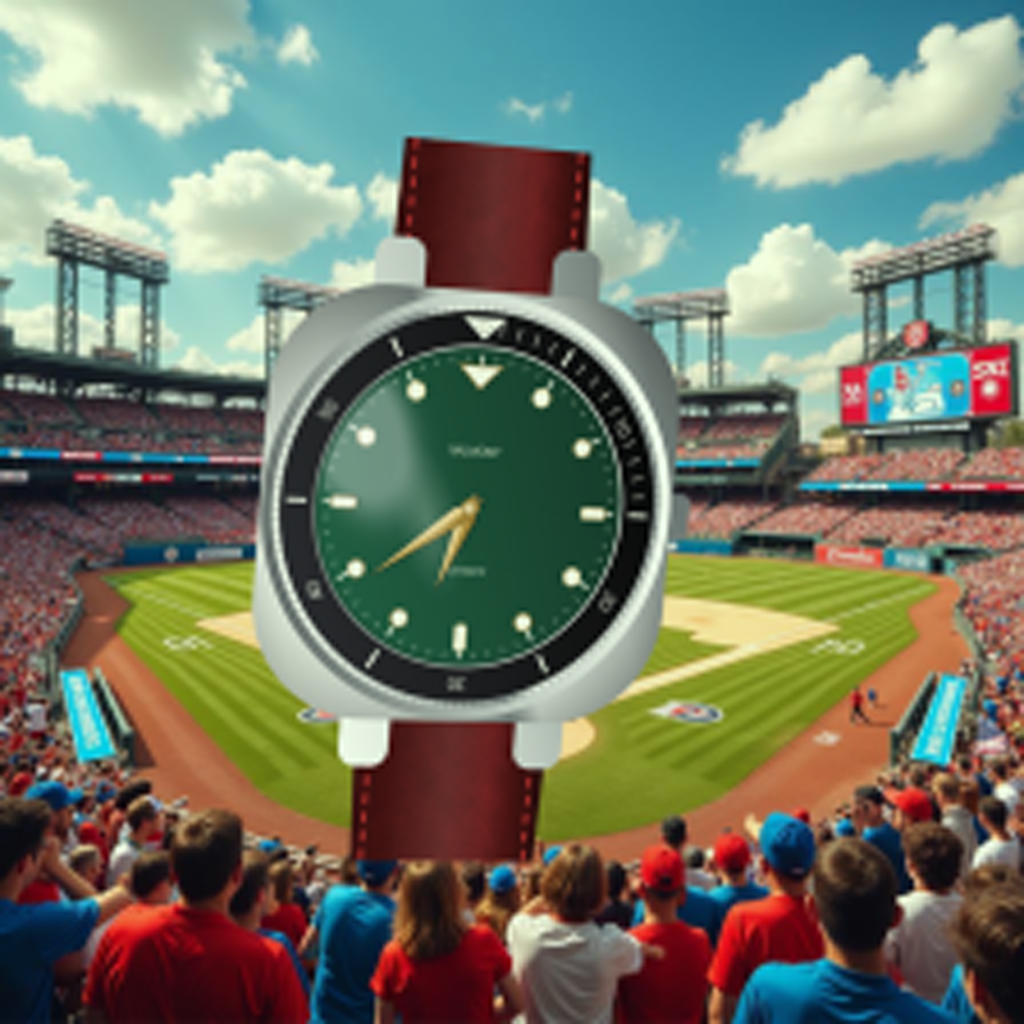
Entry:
6 h 39 min
